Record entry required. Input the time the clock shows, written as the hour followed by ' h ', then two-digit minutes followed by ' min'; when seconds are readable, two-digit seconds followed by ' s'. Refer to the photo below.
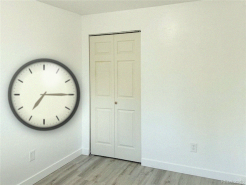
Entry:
7 h 15 min
